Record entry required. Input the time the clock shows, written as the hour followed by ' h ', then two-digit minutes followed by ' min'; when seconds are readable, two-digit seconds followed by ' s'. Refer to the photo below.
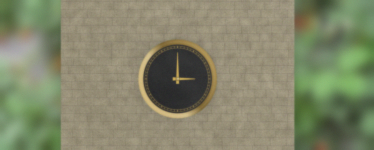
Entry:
3 h 00 min
